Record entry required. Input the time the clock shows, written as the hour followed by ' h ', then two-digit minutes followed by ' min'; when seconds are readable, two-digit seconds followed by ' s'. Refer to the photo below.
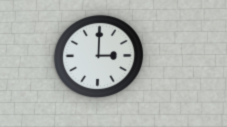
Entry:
3 h 00 min
